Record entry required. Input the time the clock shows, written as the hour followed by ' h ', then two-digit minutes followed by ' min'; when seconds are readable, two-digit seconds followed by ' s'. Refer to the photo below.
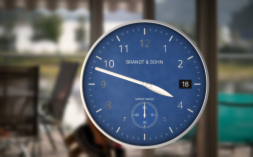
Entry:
3 h 48 min
